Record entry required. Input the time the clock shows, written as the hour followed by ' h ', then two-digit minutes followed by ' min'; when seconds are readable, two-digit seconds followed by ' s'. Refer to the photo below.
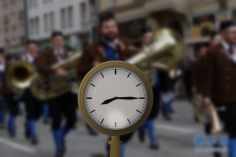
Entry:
8 h 15 min
